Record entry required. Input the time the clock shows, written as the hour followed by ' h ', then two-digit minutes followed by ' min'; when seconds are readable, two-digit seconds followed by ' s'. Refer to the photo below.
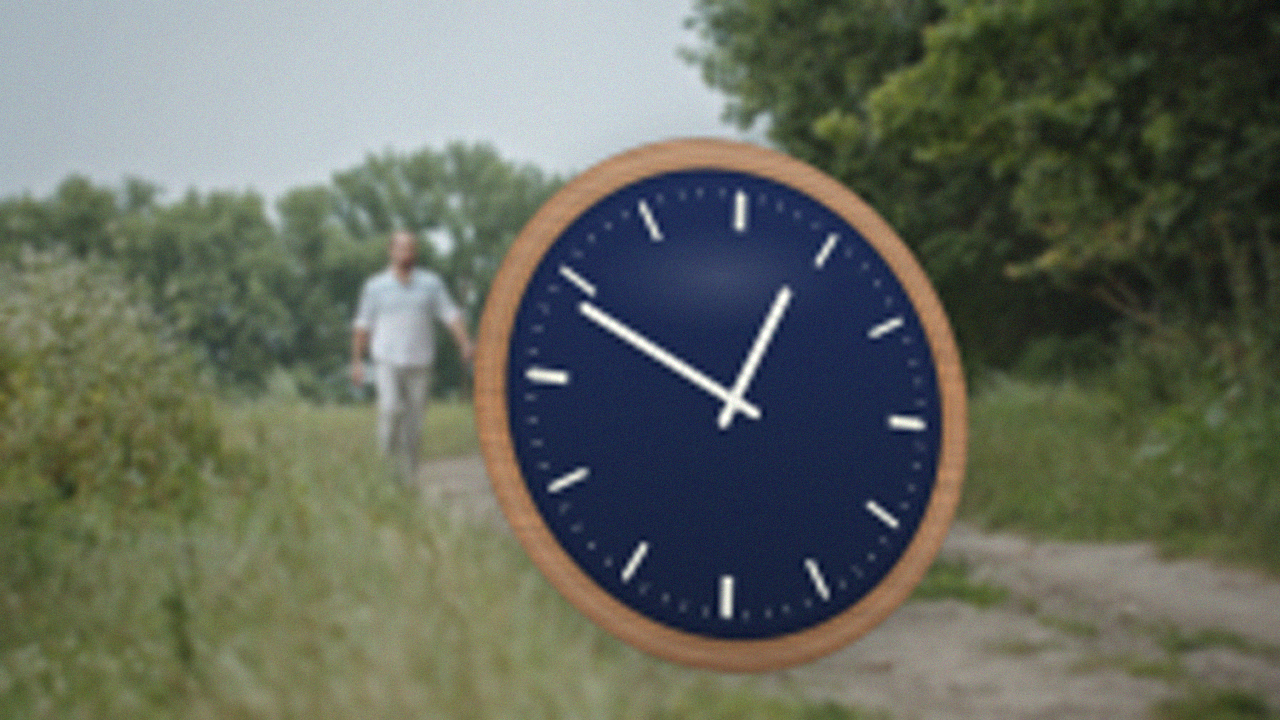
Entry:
12 h 49 min
